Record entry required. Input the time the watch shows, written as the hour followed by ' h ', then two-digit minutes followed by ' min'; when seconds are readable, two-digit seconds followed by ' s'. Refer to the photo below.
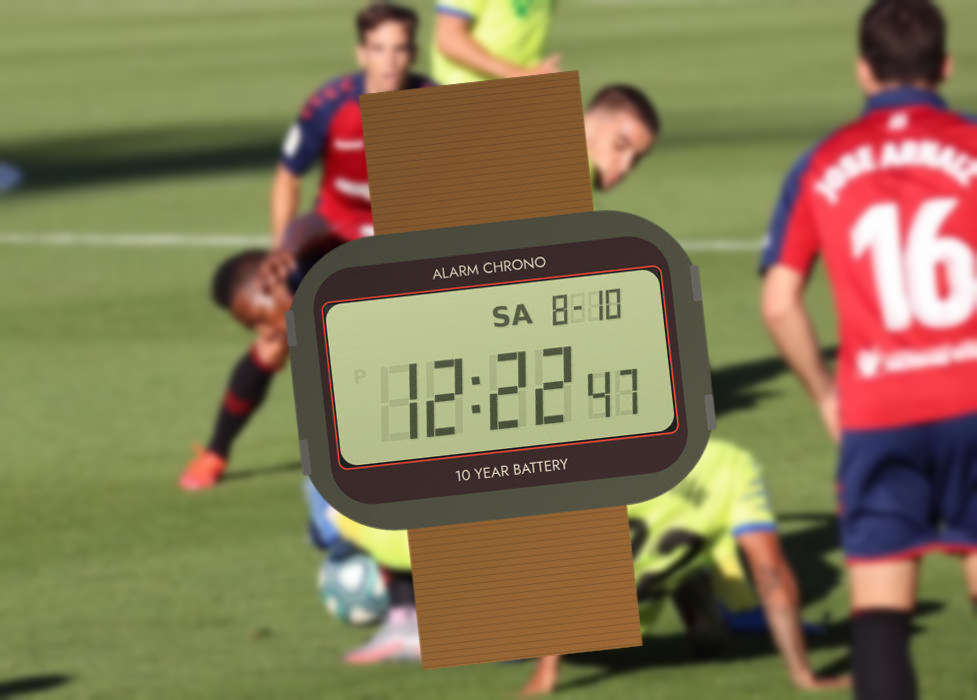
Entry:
12 h 22 min 47 s
